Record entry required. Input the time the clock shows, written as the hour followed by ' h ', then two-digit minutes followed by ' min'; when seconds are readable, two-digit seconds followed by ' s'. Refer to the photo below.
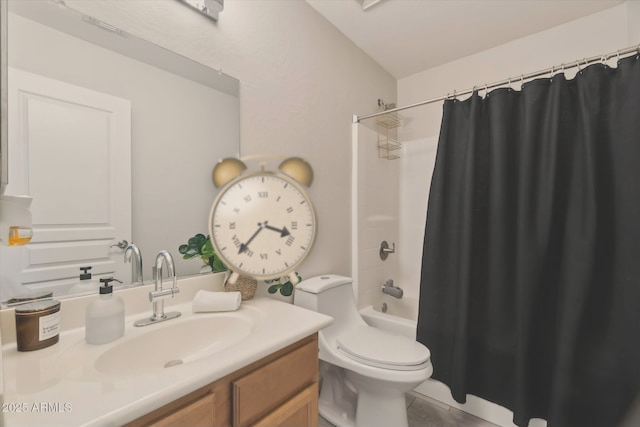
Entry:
3 h 37 min
